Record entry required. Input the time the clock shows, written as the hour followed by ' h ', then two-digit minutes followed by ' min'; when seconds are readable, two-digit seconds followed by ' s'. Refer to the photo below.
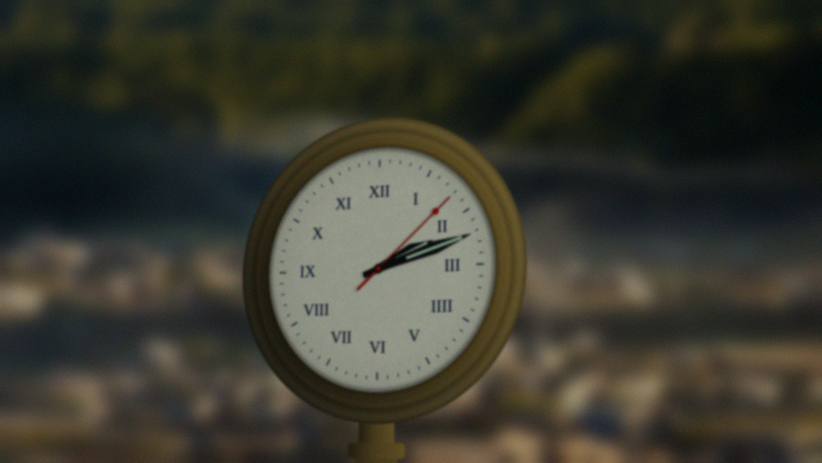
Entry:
2 h 12 min 08 s
